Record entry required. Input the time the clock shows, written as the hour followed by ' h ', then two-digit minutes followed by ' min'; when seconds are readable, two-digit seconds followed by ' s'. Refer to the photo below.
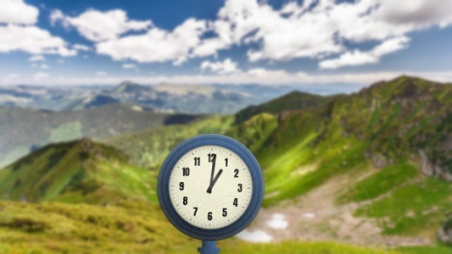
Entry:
1 h 01 min
